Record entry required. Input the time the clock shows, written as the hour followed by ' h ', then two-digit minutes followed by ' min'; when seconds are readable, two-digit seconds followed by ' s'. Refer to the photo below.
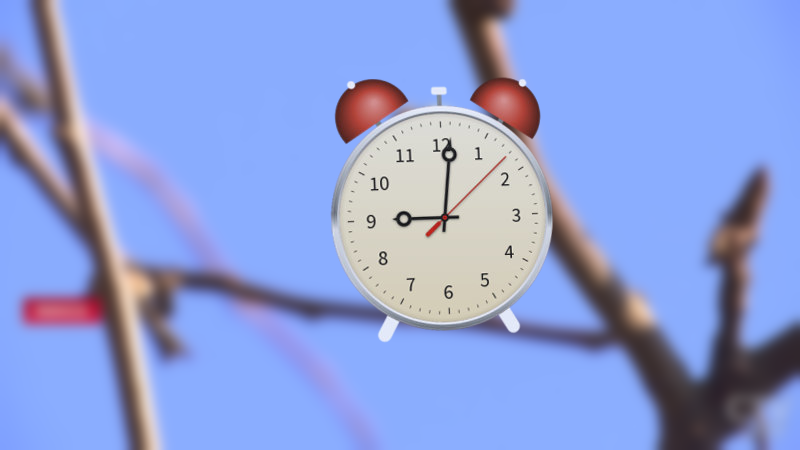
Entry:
9 h 01 min 08 s
